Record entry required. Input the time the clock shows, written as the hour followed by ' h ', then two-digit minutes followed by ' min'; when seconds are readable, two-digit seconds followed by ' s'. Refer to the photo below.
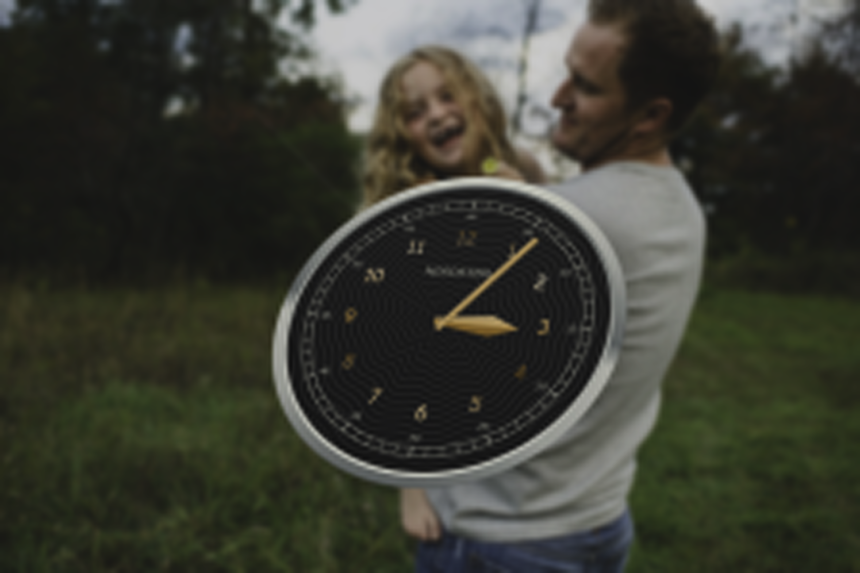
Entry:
3 h 06 min
